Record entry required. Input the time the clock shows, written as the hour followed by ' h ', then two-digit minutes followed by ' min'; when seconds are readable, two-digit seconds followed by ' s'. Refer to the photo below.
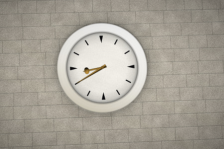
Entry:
8 h 40 min
